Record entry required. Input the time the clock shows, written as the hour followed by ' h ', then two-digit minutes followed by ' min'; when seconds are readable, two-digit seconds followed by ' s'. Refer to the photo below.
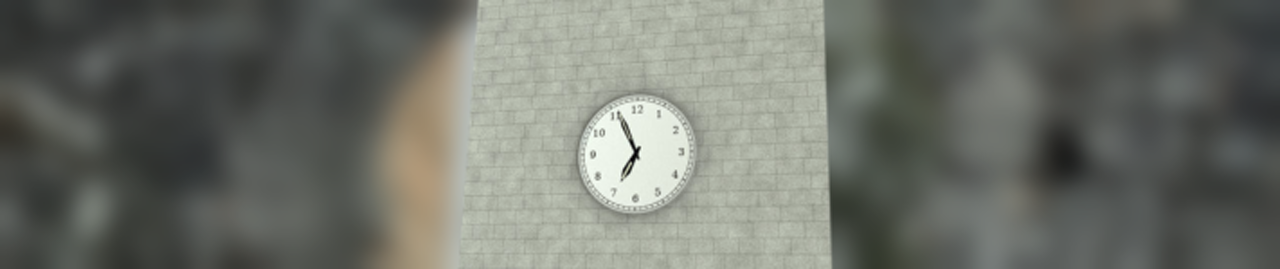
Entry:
6 h 56 min
